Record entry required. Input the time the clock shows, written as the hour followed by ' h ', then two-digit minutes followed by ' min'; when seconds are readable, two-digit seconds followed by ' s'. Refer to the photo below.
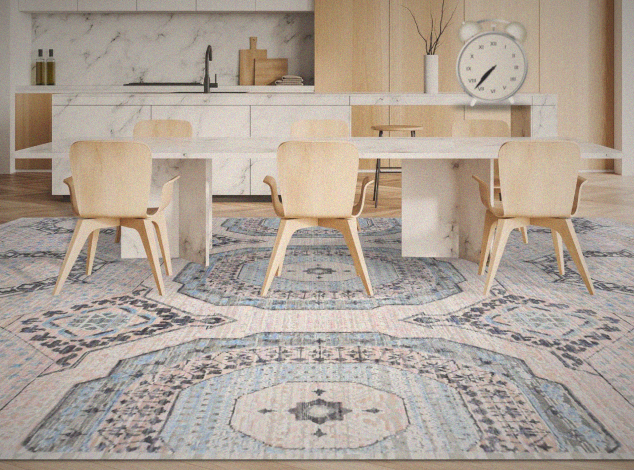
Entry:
7 h 37 min
